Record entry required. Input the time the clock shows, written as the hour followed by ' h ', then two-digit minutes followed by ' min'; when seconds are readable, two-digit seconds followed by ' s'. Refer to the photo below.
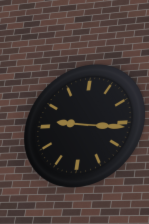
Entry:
9 h 16 min
